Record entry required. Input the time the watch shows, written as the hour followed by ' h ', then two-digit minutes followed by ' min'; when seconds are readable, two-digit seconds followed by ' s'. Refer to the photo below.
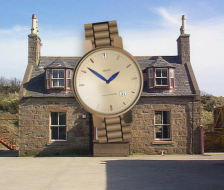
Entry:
1 h 52 min
